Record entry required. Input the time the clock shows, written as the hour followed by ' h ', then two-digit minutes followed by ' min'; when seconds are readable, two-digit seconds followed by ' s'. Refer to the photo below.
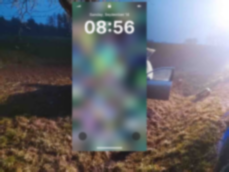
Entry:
8 h 56 min
